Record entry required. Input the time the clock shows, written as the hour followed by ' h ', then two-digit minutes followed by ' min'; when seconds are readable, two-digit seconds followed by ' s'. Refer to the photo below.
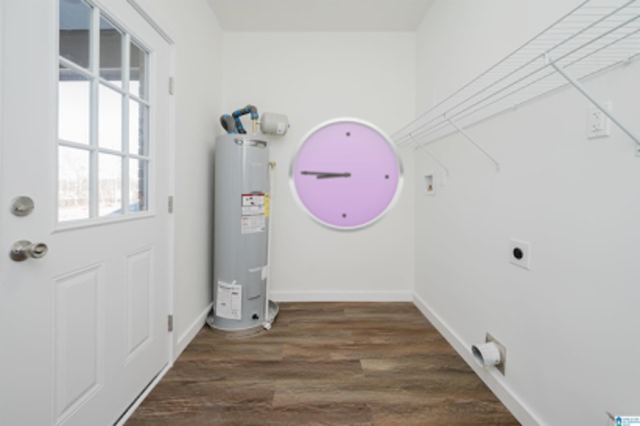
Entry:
8 h 45 min
